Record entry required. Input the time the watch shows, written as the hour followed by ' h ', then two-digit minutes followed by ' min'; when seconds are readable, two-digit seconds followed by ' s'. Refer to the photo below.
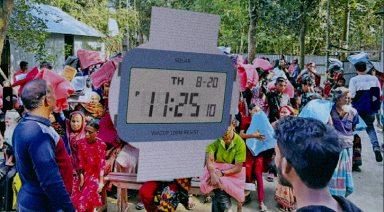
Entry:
11 h 25 min 10 s
